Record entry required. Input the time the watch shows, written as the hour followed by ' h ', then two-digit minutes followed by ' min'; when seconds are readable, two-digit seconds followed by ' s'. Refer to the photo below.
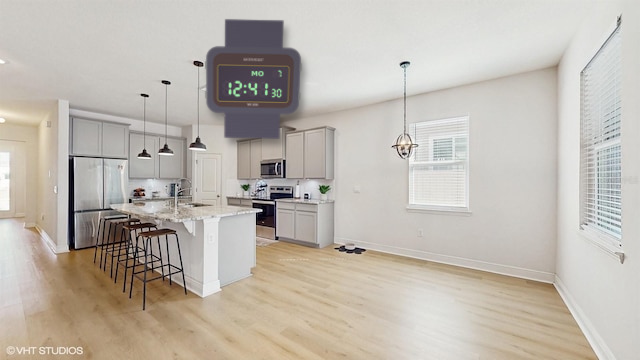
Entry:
12 h 41 min 30 s
